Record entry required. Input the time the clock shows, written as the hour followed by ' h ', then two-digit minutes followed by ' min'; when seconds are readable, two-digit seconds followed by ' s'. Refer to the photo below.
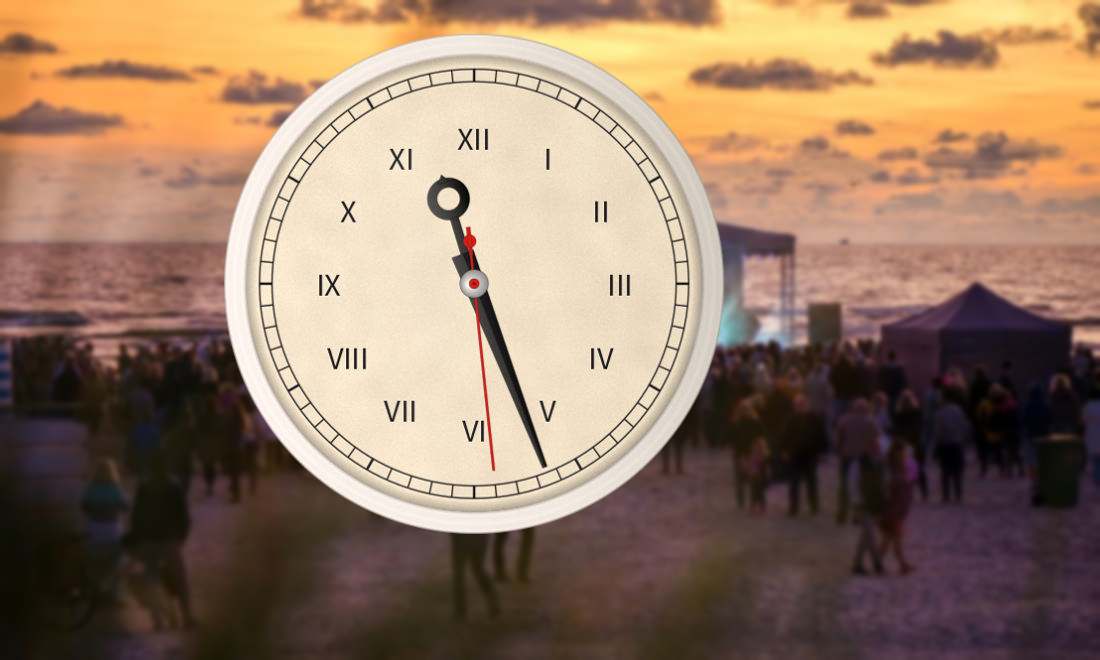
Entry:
11 h 26 min 29 s
